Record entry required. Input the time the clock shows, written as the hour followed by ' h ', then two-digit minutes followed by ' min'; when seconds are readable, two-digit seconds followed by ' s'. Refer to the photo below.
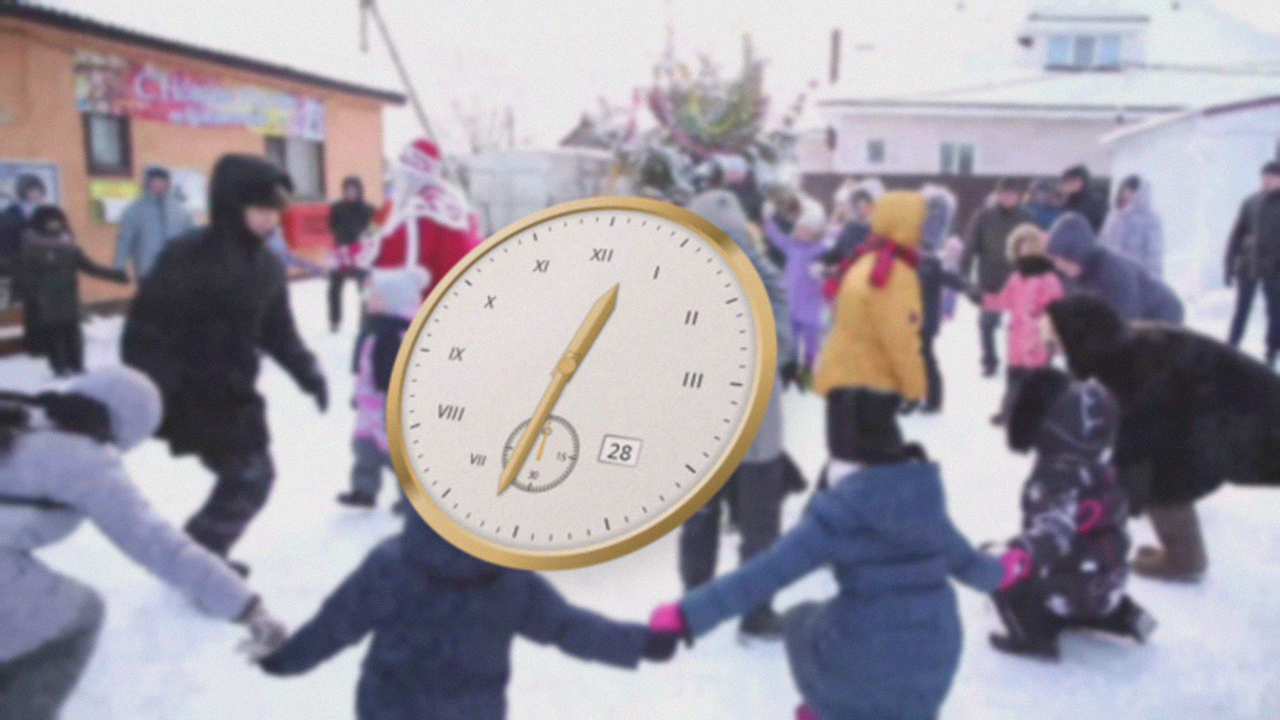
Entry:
12 h 32 min
